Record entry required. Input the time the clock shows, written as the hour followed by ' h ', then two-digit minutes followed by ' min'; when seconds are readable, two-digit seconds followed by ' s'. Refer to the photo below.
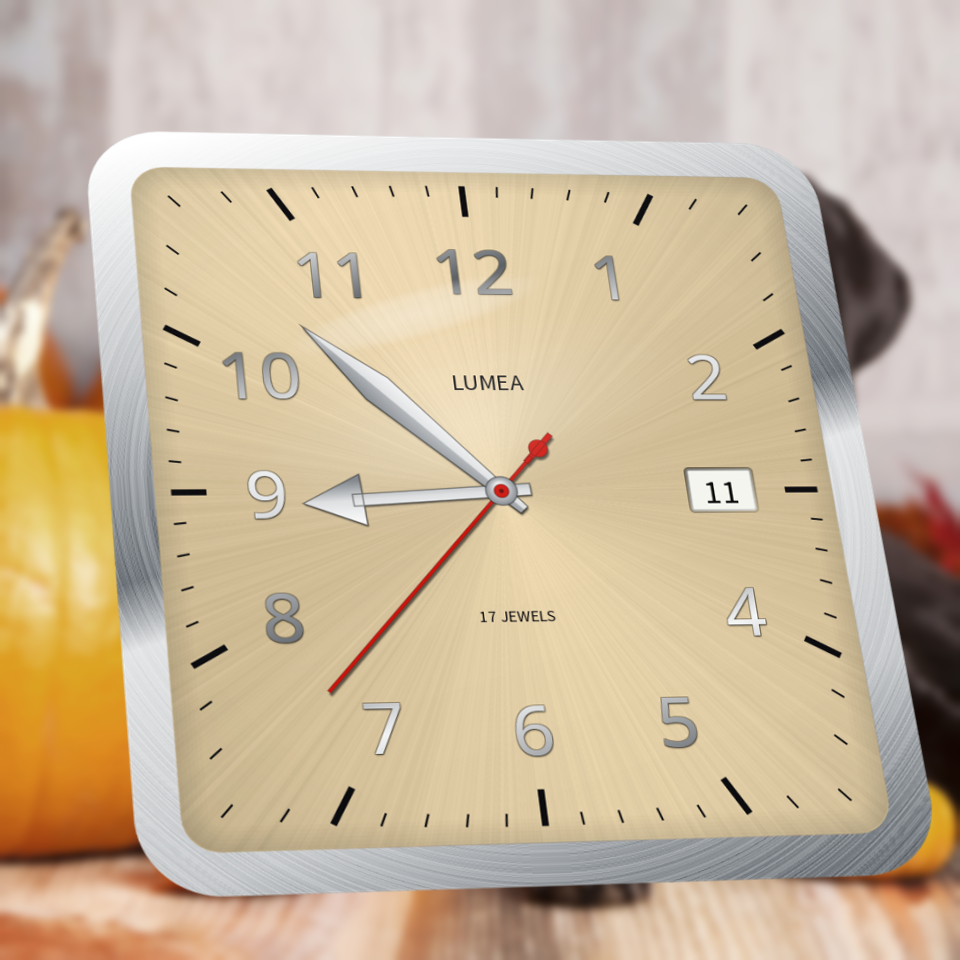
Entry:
8 h 52 min 37 s
